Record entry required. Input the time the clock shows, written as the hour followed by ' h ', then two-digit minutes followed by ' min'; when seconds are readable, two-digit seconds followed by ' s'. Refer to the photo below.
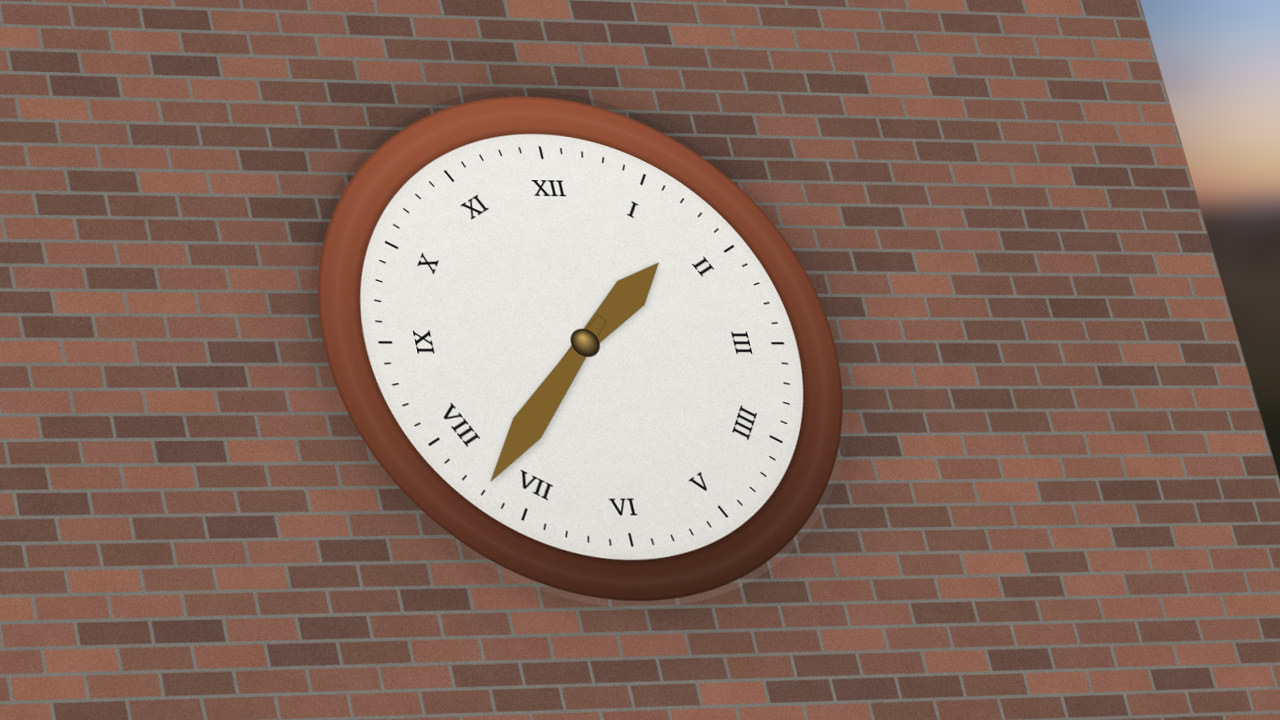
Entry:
1 h 37 min
